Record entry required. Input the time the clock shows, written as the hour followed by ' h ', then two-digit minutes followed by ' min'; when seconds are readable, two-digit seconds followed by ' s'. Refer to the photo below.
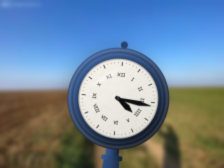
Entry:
4 h 16 min
